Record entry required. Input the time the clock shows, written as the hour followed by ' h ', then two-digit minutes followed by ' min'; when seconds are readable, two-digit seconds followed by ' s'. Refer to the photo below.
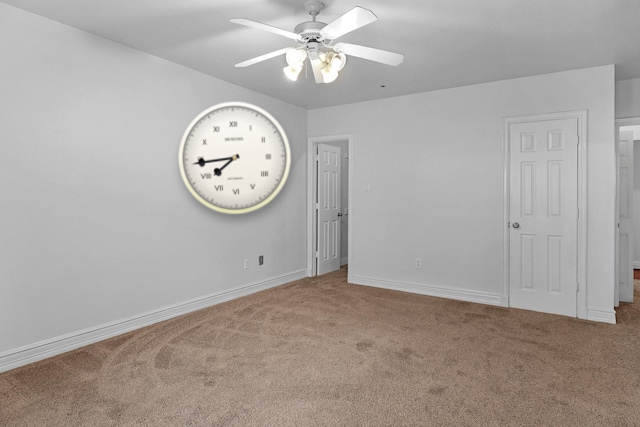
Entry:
7 h 44 min
